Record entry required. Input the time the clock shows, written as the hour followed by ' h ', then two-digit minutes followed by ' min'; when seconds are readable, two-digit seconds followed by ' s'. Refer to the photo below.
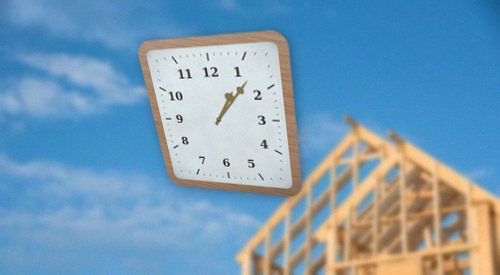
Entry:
1 h 07 min
